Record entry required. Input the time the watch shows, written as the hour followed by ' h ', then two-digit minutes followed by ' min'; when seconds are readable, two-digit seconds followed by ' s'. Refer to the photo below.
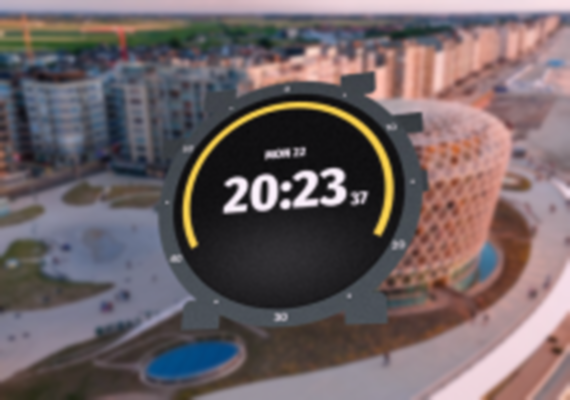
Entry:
20 h 23 min
